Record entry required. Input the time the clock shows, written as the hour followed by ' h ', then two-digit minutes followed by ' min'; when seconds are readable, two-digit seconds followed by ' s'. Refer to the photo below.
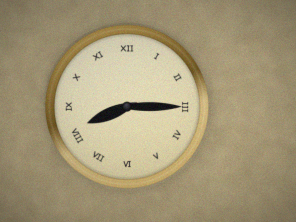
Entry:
8 h 15 min
